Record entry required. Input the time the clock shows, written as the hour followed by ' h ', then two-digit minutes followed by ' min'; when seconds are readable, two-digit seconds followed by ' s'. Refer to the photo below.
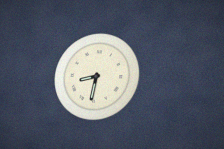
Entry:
8 h 31 min
